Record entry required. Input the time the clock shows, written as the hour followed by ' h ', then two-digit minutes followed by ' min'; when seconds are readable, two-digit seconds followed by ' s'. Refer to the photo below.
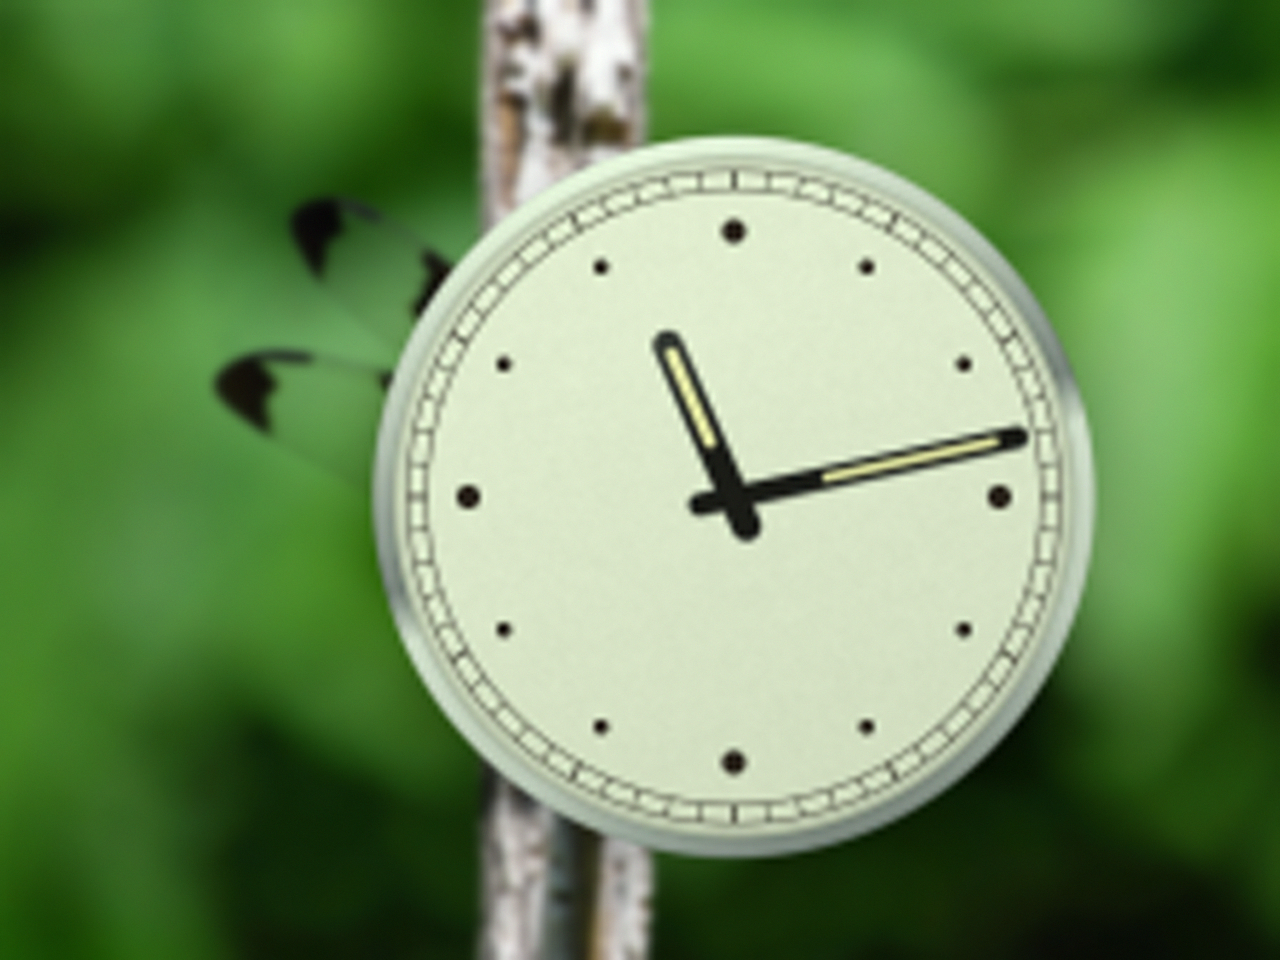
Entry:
11 h 13 min
